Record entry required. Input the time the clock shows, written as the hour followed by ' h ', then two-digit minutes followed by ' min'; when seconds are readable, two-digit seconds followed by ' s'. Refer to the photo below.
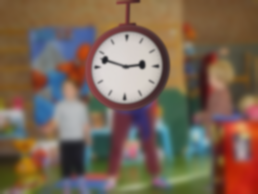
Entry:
2 h 48 min
